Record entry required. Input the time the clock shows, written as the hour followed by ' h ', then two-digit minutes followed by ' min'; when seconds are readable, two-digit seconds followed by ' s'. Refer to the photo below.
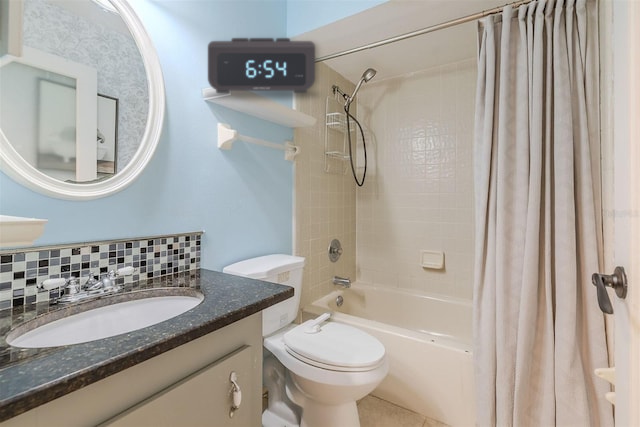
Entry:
6 h 54 min
